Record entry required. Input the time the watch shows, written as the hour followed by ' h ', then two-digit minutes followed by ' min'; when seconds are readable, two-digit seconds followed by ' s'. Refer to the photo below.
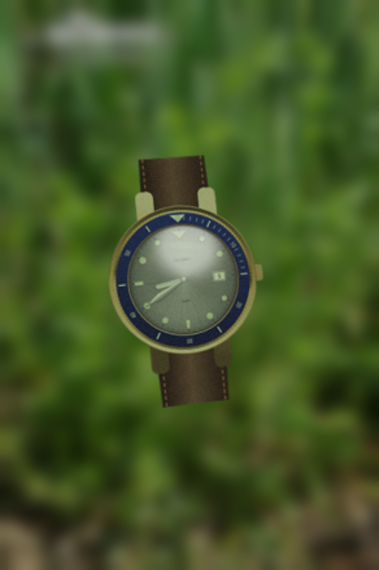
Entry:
8 h 40 min
